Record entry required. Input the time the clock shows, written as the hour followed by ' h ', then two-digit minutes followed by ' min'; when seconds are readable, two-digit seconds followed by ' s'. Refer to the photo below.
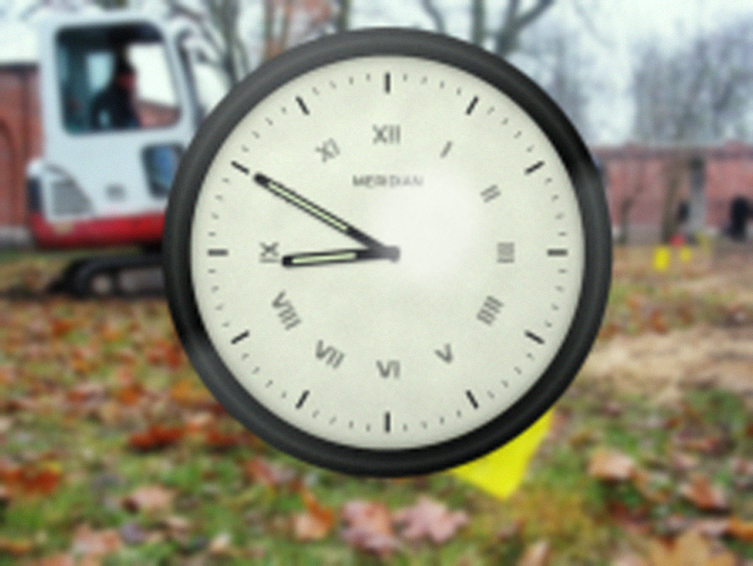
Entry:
8 h 50 min
